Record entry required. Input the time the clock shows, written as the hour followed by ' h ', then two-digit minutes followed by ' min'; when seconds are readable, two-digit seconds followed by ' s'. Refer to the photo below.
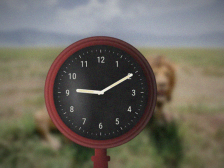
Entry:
9 h 10 min
